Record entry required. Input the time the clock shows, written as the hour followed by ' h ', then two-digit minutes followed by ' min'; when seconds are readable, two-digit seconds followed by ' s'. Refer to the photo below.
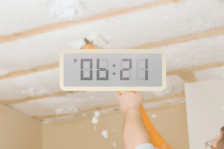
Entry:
6 h 21 min
